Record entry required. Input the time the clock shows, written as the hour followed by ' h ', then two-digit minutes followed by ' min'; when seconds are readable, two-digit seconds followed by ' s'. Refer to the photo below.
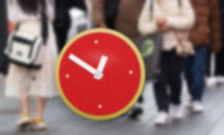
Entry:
12 h 51 min
